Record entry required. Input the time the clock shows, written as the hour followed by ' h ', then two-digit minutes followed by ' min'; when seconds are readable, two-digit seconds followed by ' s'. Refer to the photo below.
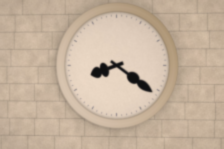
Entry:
8 h 21 min
